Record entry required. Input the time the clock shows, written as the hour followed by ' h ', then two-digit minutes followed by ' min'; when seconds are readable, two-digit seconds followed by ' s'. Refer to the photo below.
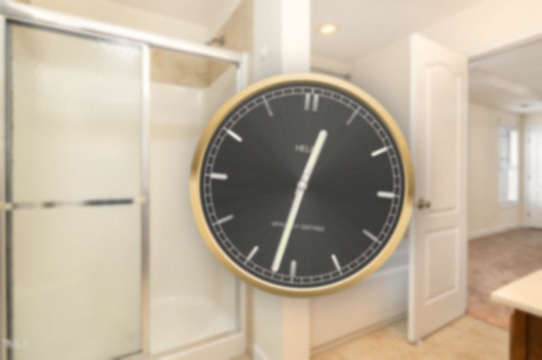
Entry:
12 h 32 min
